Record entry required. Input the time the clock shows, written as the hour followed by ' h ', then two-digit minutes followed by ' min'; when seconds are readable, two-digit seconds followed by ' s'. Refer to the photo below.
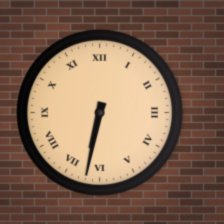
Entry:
6 h 32 min
